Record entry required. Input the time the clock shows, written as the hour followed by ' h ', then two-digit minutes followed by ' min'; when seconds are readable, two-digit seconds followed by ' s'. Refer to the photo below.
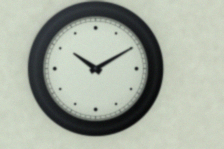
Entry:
10 h 10 min
